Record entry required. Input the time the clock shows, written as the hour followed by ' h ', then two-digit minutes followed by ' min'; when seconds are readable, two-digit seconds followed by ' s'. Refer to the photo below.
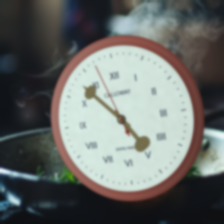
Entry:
4 h 52 min 57 s
